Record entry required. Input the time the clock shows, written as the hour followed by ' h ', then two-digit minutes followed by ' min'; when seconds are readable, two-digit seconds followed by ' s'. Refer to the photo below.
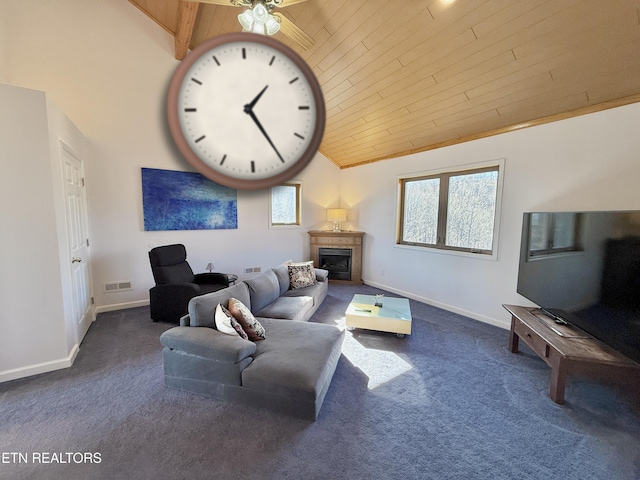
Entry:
1 h 25 min
